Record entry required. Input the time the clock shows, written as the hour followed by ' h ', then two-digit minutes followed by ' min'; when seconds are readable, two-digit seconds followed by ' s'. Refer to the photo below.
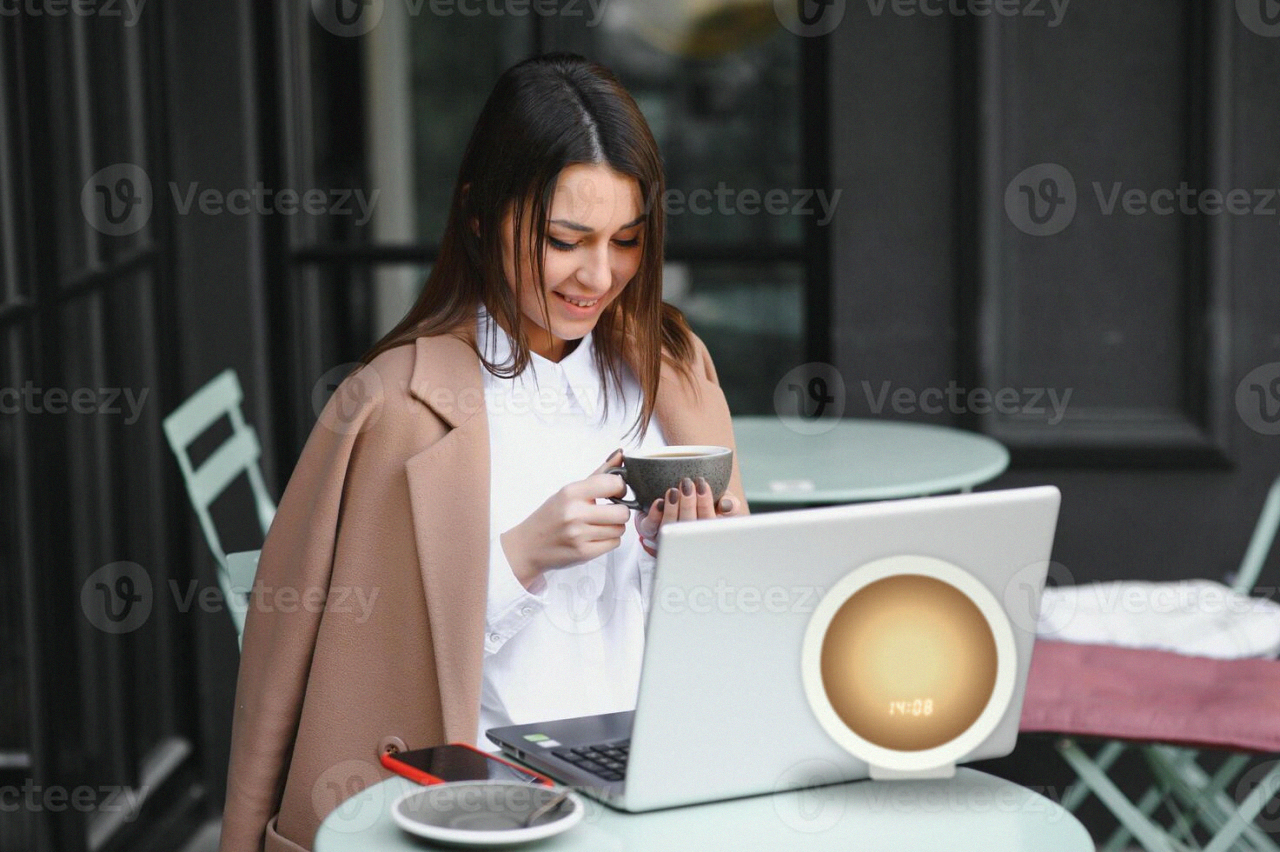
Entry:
14 h 08 min
